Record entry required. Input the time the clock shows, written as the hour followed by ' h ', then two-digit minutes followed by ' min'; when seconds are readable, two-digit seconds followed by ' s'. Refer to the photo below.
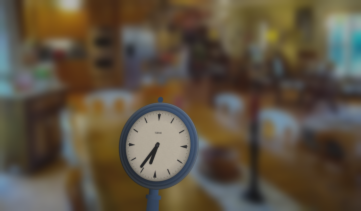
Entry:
6 h 36 min
